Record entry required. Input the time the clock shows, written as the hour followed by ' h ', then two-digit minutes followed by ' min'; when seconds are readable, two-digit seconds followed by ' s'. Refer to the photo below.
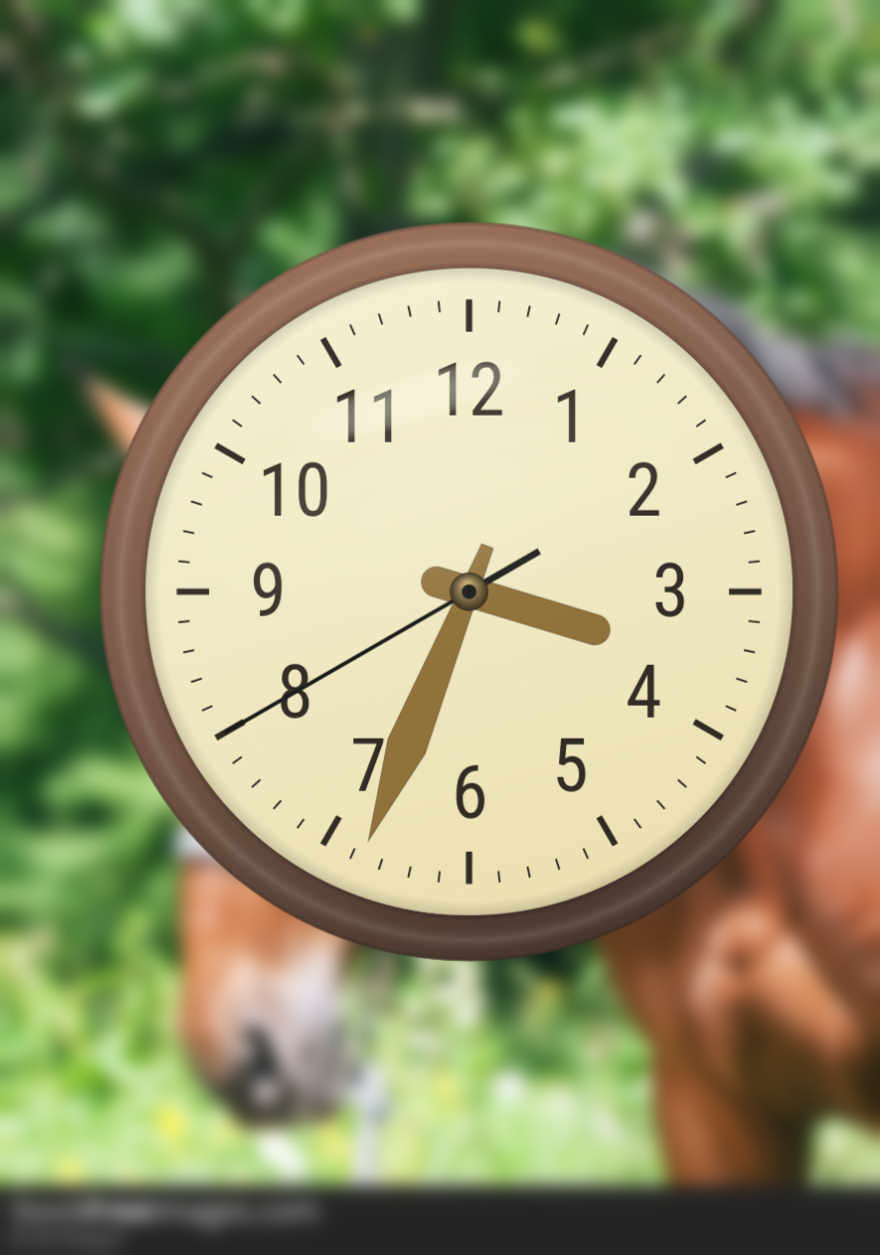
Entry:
3 h 33 min 40 s
